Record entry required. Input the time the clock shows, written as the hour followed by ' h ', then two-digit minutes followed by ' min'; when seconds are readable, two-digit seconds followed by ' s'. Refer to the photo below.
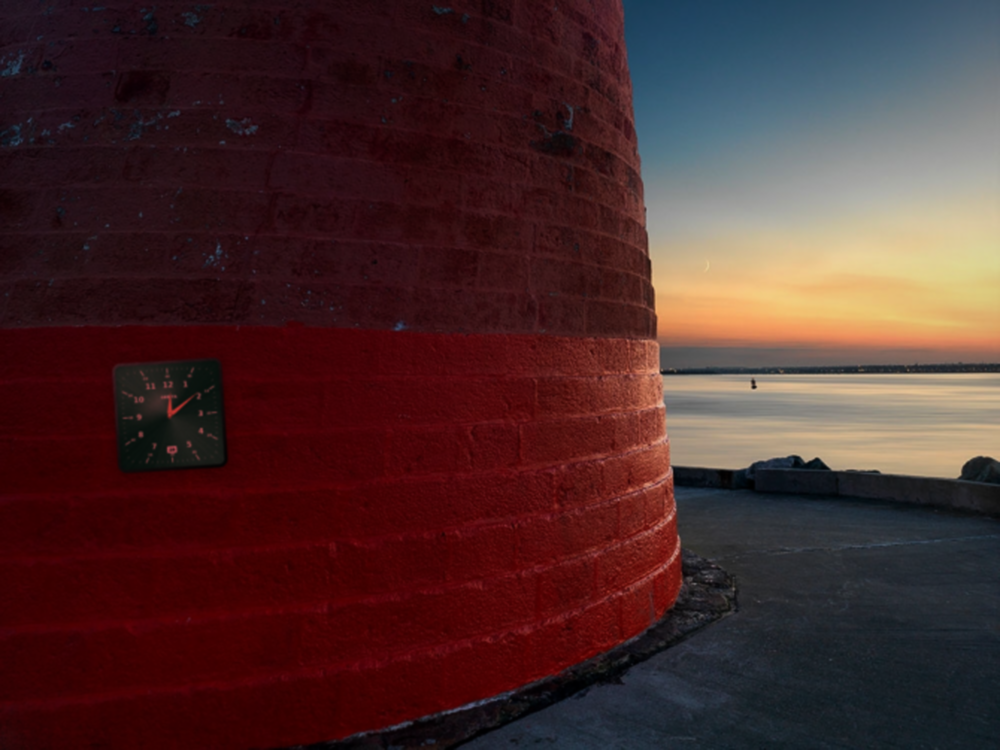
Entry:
12 h 09 min
